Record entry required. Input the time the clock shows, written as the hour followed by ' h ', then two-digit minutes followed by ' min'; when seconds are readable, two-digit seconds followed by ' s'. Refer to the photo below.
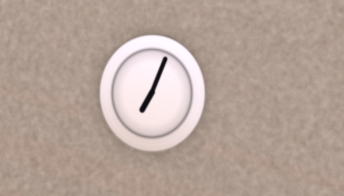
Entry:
7 h 04 min
